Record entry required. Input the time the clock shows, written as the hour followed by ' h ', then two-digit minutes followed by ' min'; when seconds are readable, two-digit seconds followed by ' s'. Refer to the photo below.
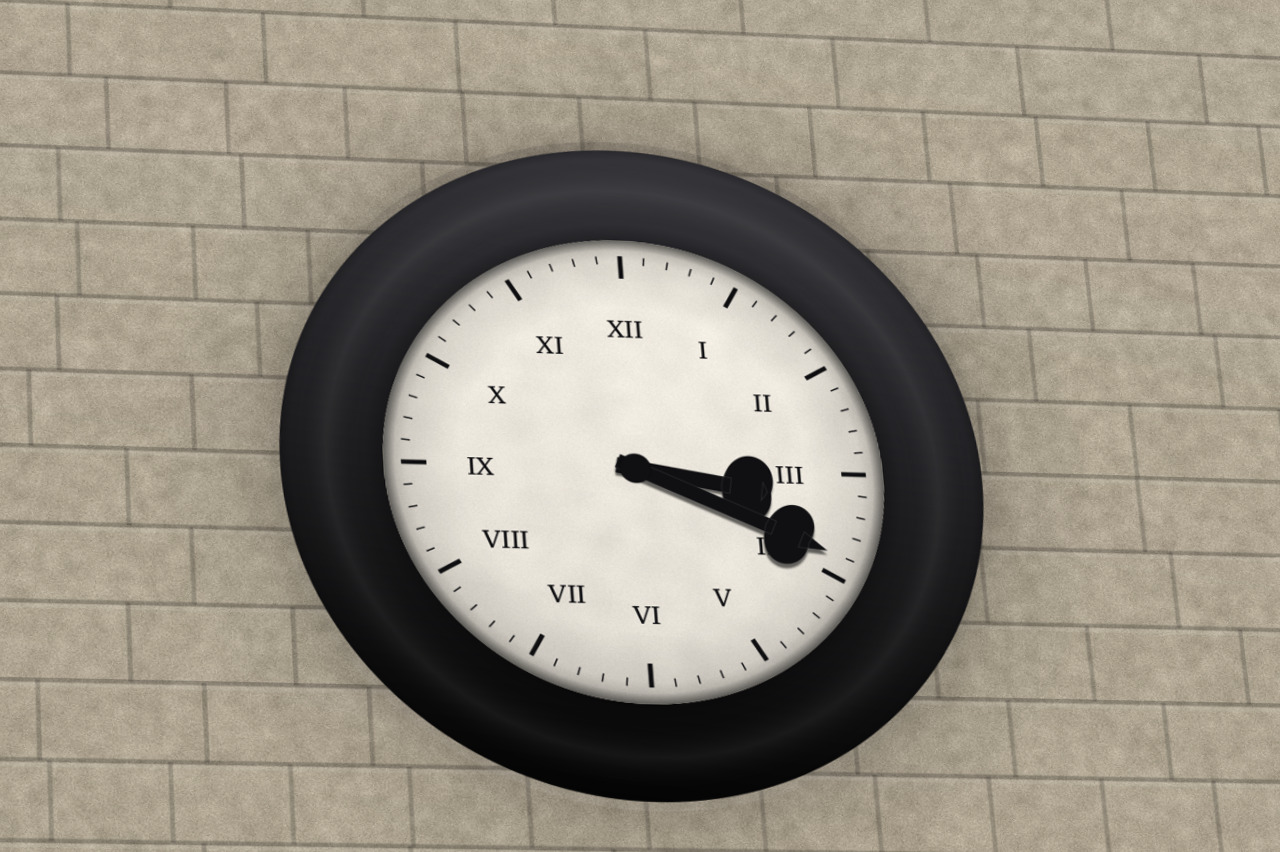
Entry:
3 h 19 min
